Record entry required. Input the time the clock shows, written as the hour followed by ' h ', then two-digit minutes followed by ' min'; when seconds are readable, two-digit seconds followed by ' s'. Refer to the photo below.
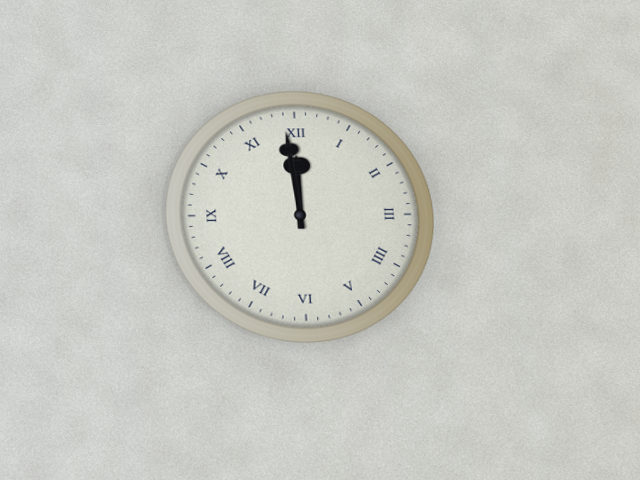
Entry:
11 h 59 min
